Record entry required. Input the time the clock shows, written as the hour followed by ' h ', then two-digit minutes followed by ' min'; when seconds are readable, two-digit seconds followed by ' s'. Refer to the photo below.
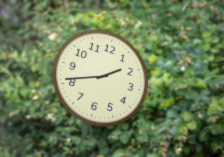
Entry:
1 h 41 min
